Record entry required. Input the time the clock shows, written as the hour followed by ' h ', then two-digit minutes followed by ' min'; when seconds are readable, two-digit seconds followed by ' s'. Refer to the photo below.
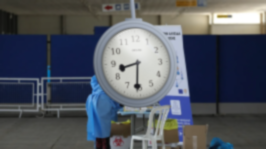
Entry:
8 h 31 min
